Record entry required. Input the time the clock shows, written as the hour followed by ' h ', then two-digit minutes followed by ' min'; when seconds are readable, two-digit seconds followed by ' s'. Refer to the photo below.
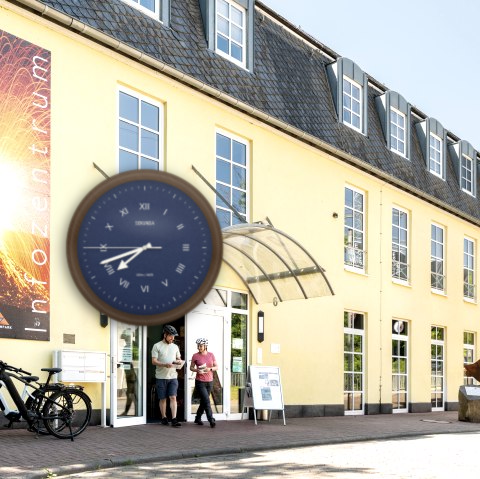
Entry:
7 h 41 min 45 s
